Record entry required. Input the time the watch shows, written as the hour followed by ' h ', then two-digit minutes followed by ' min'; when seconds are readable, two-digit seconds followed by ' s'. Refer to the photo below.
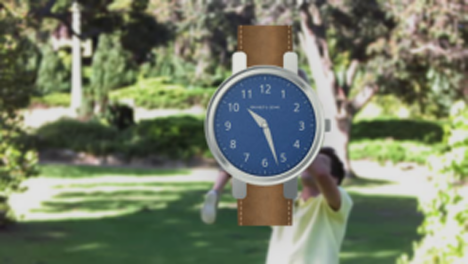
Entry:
10 h 27 min
